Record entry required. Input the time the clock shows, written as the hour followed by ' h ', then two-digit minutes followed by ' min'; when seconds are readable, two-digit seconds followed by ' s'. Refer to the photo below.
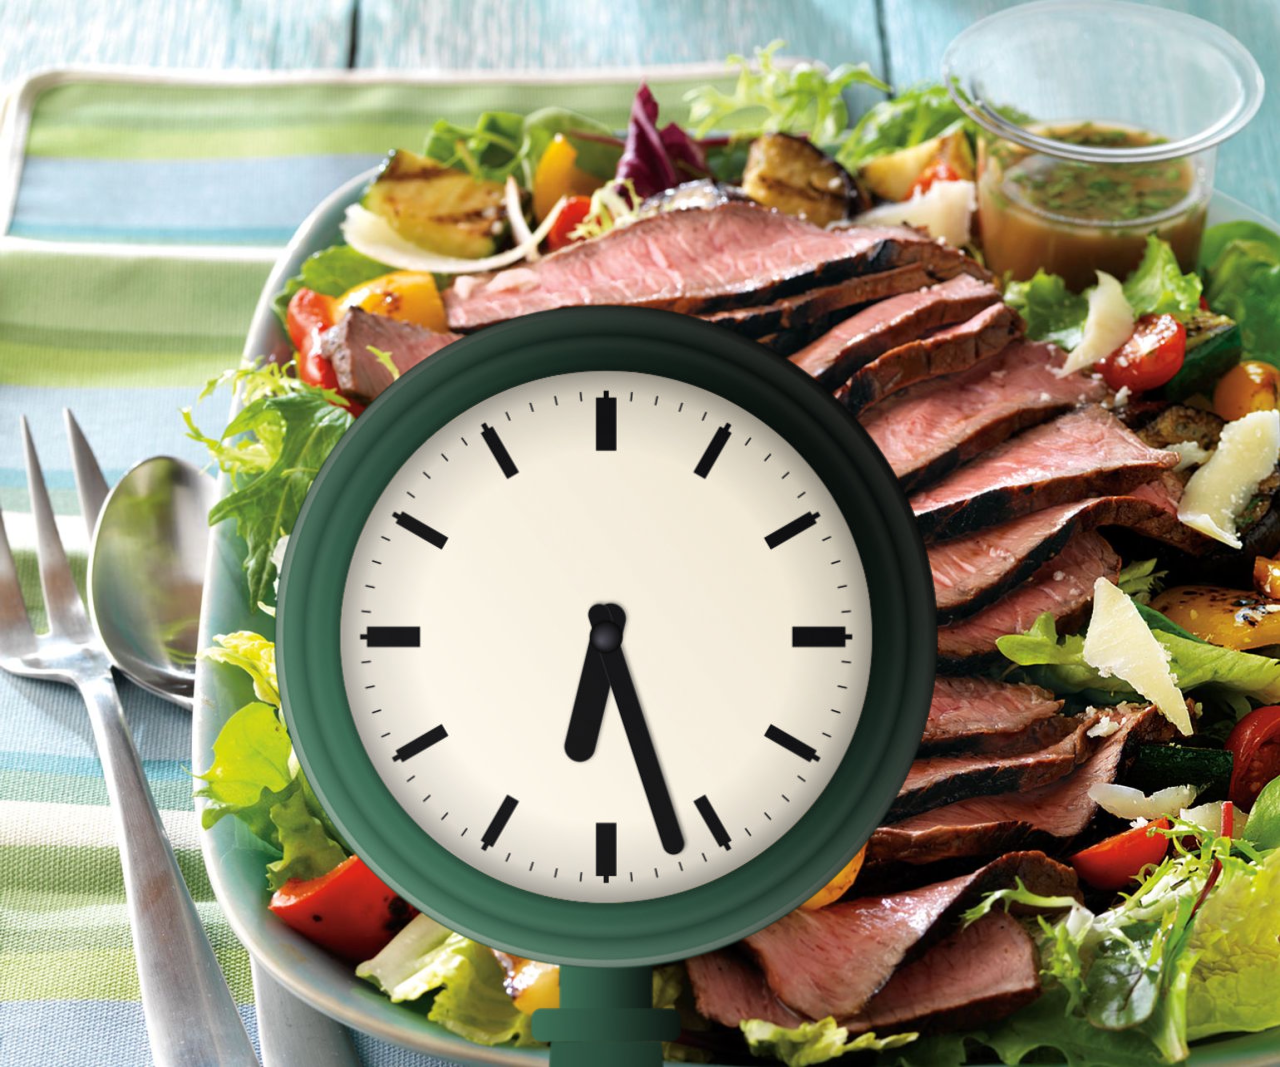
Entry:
6 h 27 min
